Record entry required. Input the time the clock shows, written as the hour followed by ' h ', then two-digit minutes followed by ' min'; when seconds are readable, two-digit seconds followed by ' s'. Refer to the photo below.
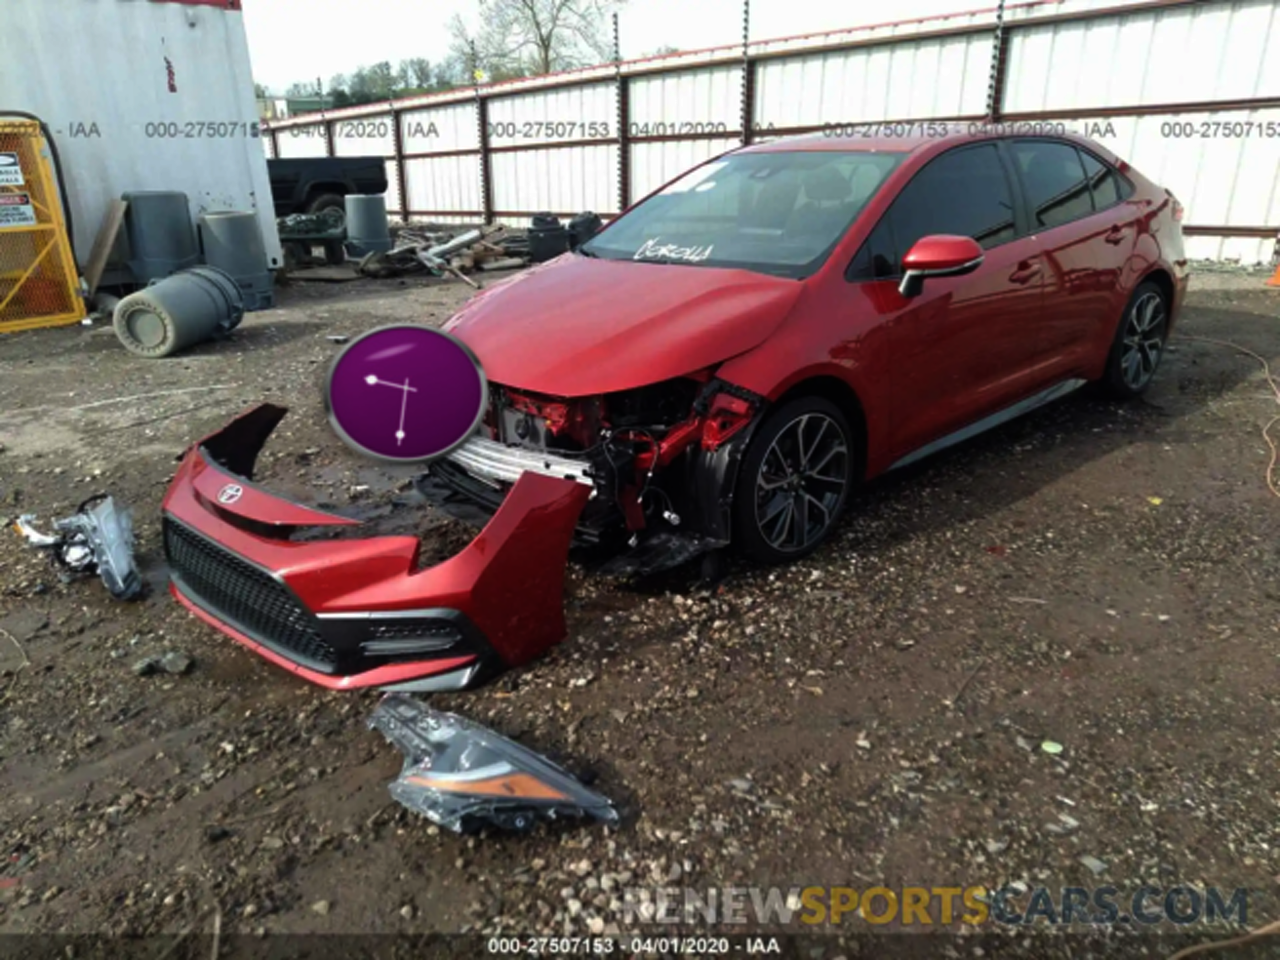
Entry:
9 h 31 min
